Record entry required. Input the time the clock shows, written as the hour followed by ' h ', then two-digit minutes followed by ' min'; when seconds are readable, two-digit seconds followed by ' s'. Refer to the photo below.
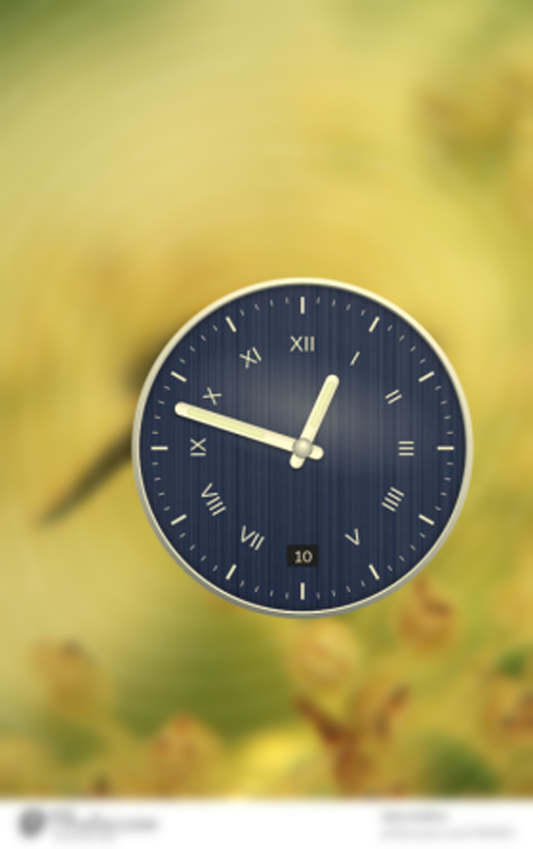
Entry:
12 h 48 min
